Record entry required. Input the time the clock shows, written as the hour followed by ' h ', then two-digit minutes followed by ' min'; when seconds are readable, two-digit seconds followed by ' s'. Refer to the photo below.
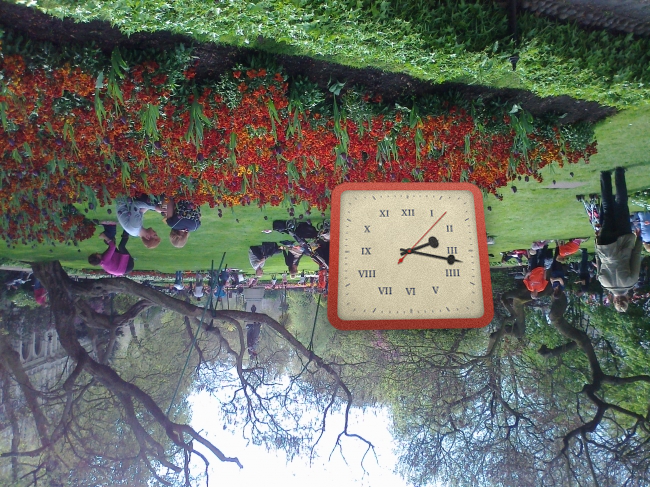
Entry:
2 h 17 min 07 s
